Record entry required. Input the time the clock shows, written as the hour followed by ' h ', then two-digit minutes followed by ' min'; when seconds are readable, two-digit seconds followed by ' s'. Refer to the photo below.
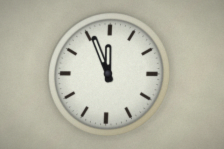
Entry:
11 h 56 min
